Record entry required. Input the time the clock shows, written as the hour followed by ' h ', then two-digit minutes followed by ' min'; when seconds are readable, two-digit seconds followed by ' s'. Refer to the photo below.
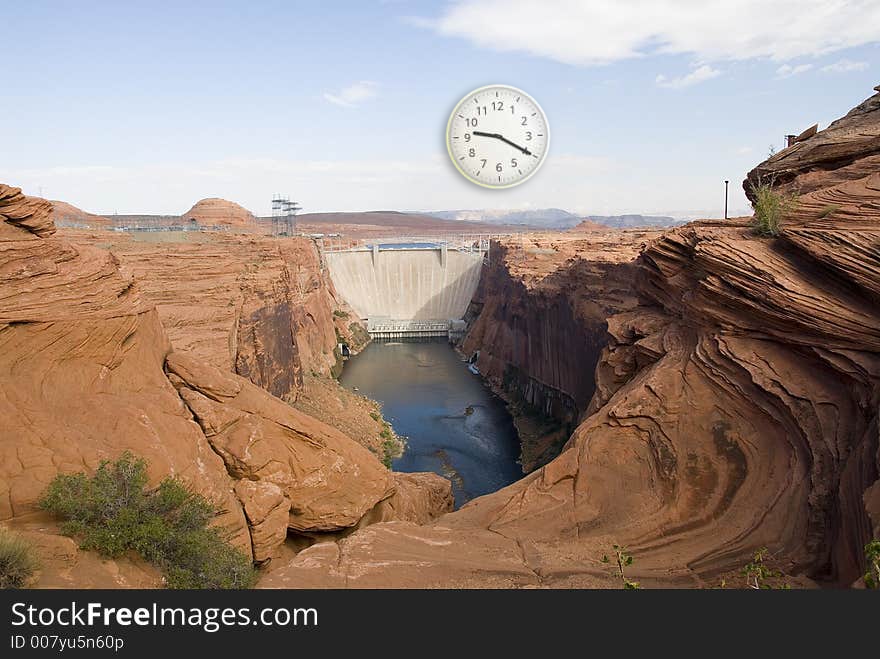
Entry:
9 h 20 min
